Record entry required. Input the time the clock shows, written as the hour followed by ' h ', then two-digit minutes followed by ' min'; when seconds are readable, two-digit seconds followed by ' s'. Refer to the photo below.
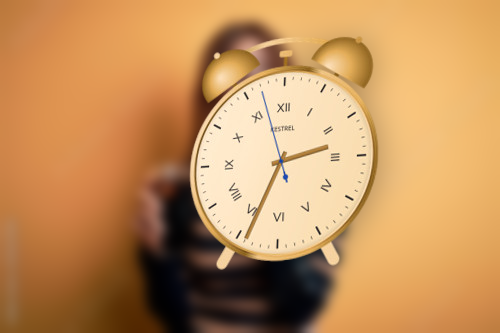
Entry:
2 h 33 min 57 s
